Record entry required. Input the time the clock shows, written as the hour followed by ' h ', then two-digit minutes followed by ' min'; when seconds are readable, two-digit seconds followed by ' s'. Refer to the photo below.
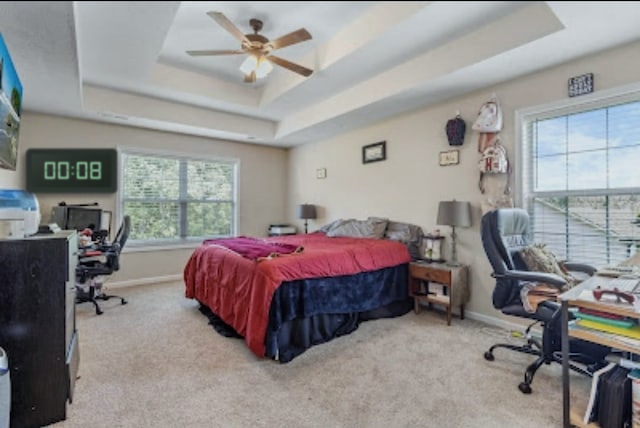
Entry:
0 h 08 min
